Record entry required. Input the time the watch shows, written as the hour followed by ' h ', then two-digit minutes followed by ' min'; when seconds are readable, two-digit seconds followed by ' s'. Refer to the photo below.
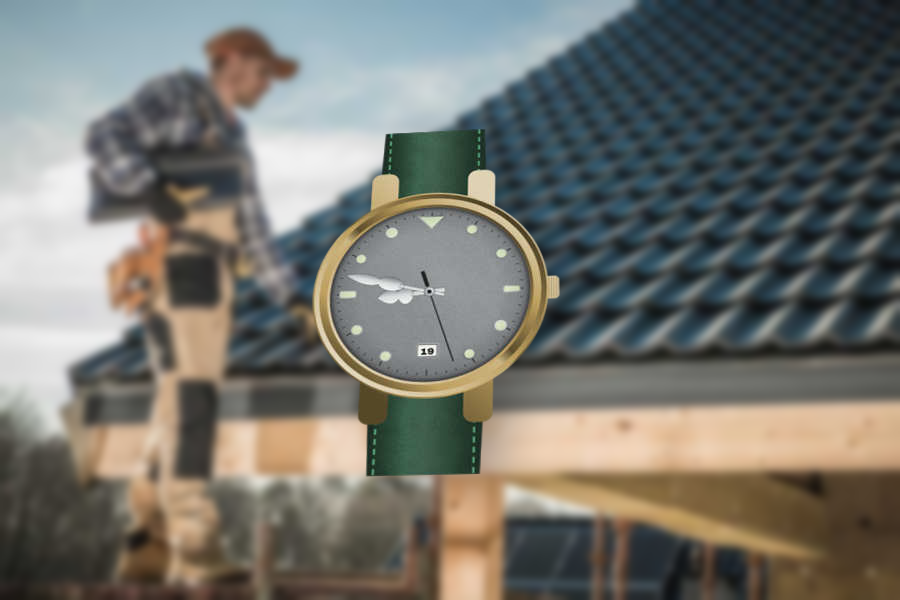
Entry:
8 h 47 min 27 s
